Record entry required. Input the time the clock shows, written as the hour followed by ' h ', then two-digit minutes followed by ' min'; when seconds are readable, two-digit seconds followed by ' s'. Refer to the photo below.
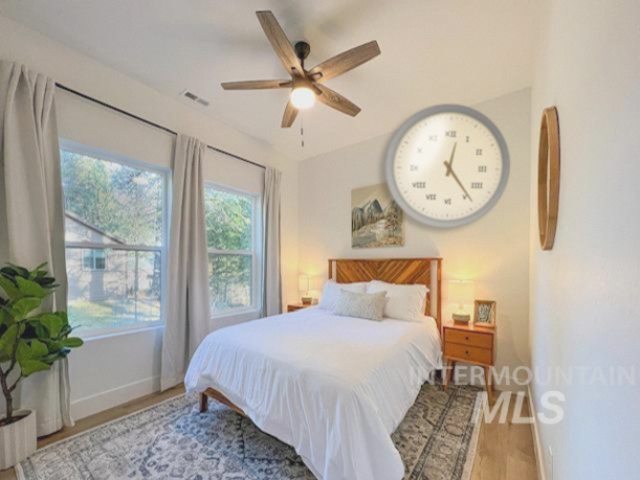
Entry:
12 h 24 min
